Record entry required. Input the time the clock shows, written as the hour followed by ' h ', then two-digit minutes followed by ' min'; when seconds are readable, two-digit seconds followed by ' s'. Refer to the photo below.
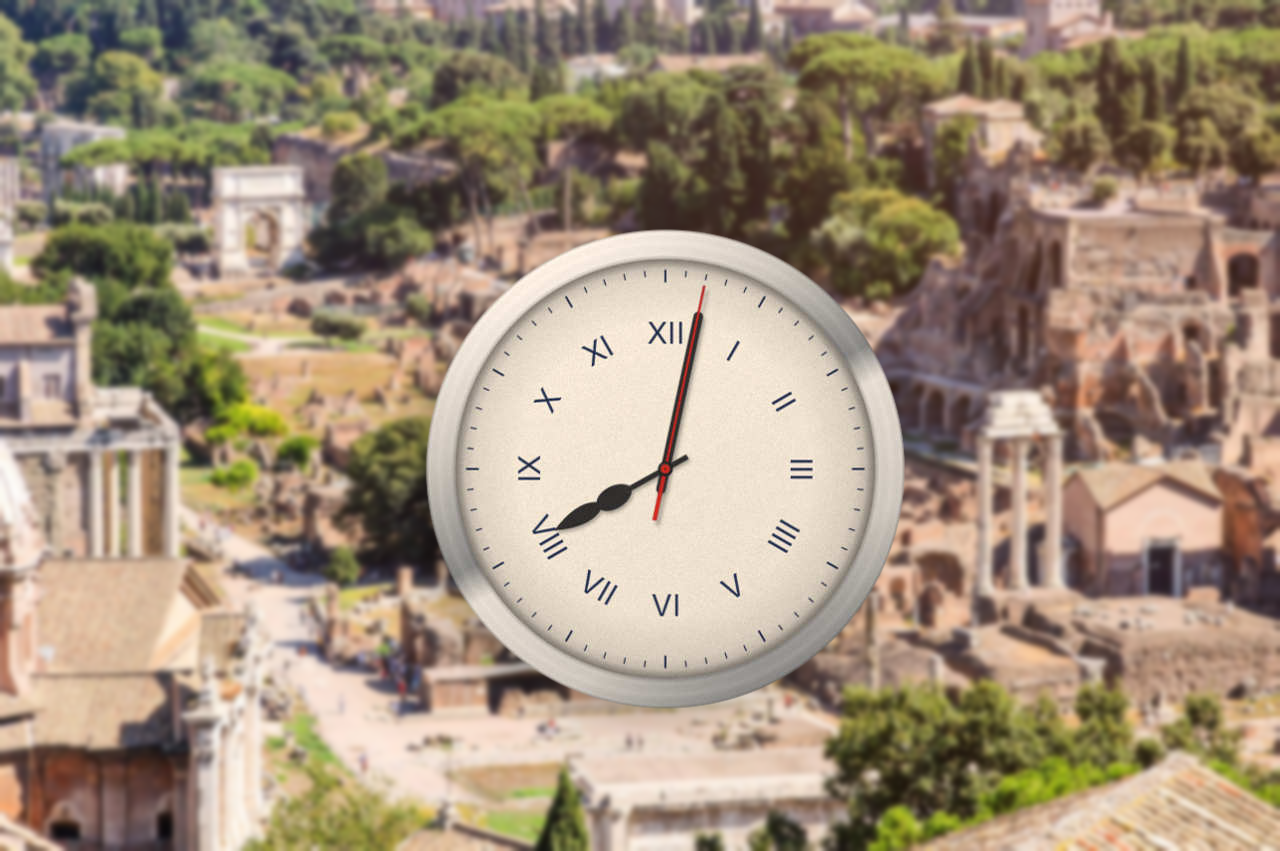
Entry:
8 h 02 min 02 s
